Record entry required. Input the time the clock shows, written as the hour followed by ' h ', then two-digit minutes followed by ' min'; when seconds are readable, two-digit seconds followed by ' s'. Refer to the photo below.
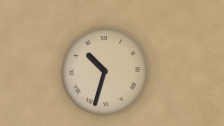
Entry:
10 h 33 min
